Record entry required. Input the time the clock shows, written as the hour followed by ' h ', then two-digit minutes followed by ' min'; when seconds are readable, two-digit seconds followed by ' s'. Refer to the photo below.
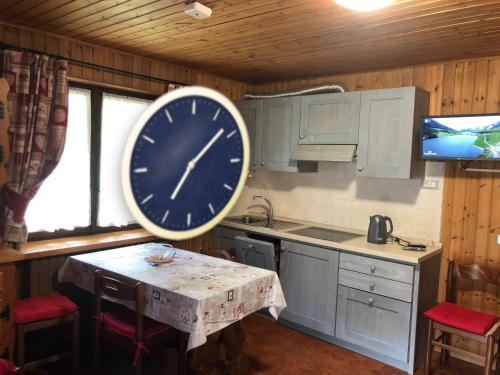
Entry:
7 h 08 min
